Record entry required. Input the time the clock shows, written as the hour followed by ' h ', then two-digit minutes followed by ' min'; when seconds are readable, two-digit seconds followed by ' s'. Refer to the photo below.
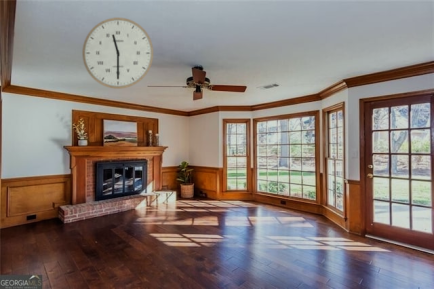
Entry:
11 h 30 min
